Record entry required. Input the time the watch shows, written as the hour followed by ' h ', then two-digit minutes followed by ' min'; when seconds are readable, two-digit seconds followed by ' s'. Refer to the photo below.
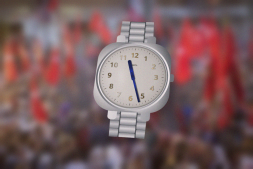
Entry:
11 h 27 min
